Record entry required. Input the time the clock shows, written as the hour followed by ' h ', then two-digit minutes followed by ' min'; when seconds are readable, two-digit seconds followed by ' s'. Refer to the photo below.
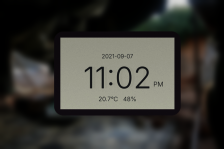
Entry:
11 h 02 min
